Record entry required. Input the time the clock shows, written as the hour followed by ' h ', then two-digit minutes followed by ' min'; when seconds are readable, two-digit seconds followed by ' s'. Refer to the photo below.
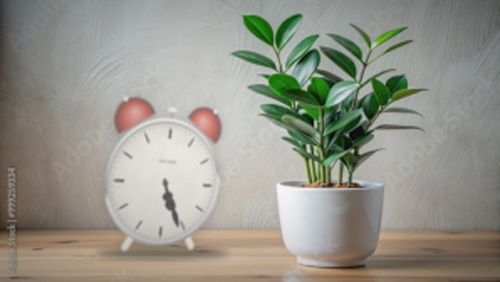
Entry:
5 h 26 min
